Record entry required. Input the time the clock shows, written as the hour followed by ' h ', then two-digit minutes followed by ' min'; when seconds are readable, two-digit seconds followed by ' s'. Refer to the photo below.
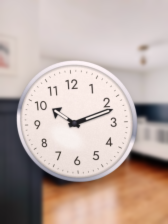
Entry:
10 h 12 min
